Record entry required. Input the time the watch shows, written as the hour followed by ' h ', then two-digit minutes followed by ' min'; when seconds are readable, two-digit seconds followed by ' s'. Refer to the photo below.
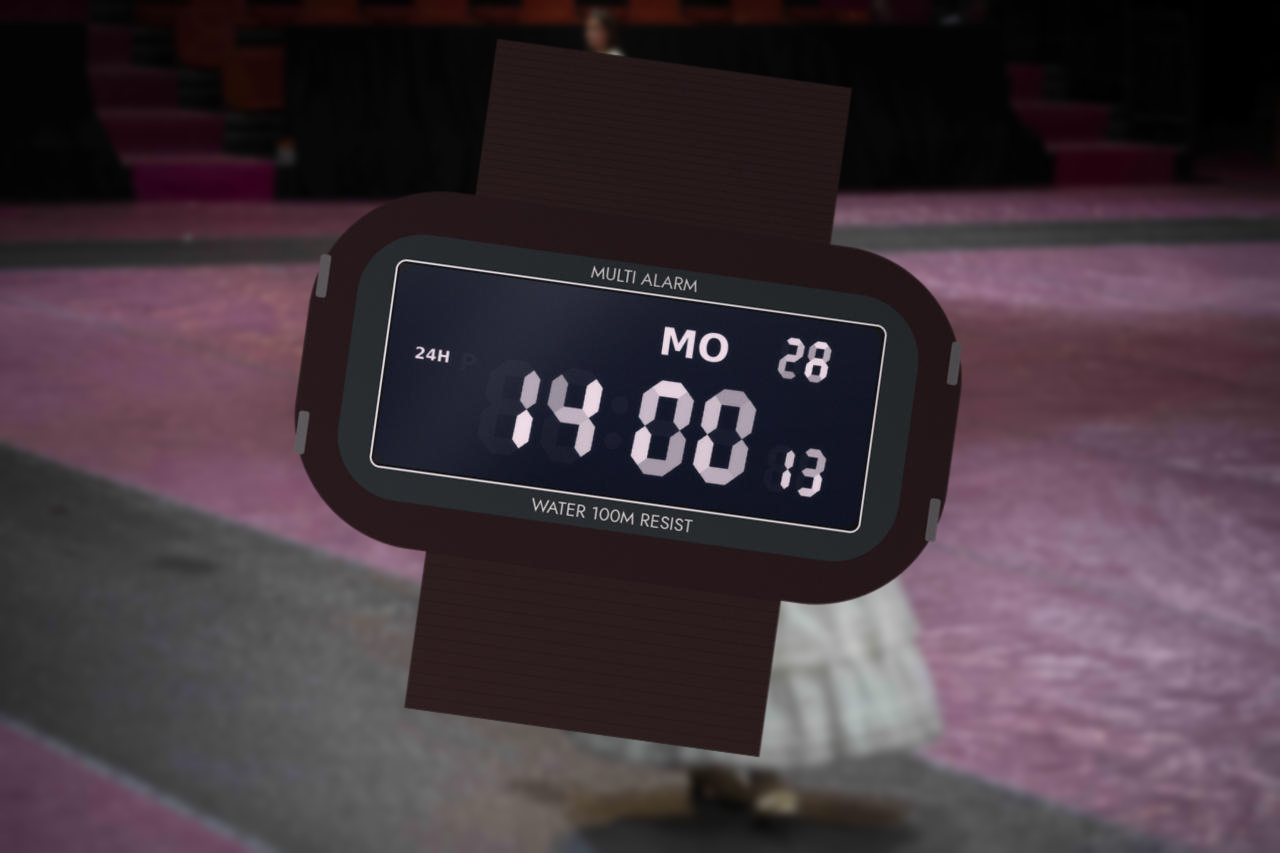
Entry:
14 h 00 min 13 s
